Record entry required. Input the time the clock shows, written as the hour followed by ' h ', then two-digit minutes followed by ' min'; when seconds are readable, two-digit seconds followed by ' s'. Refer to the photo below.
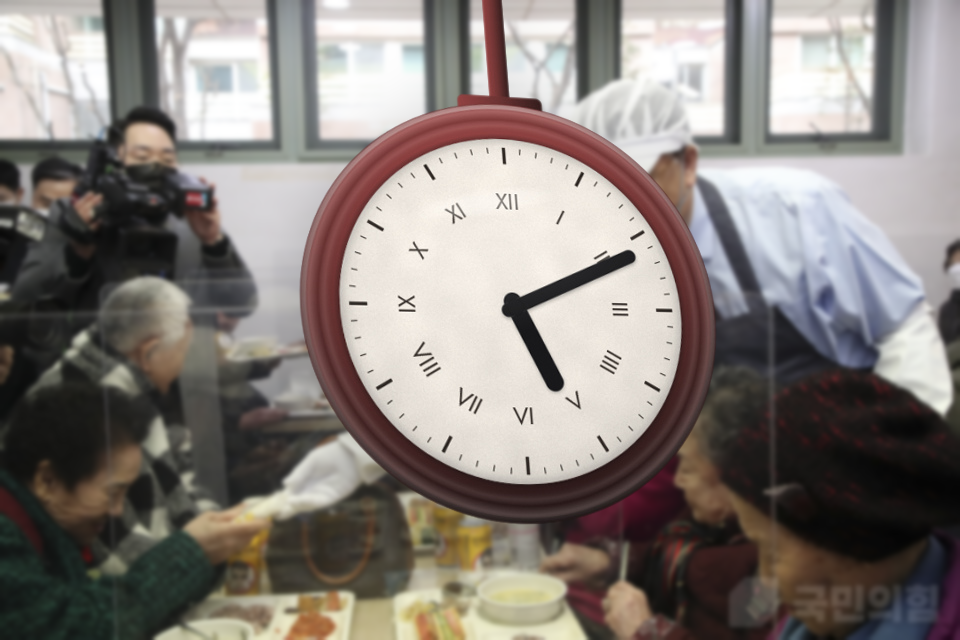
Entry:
5 h 11 min
